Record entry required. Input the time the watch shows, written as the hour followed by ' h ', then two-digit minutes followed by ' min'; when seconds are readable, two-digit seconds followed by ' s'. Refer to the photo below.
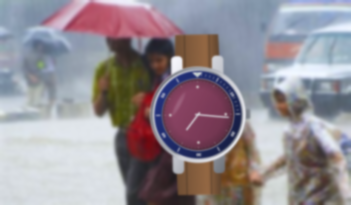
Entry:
7 h 16 min
